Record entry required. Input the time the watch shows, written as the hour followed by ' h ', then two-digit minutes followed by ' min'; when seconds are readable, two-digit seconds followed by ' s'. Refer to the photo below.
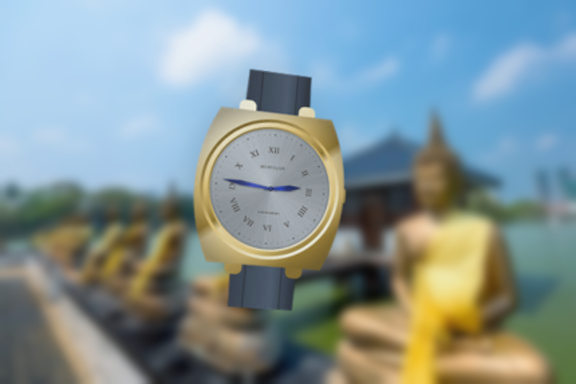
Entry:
2 h 46 min
